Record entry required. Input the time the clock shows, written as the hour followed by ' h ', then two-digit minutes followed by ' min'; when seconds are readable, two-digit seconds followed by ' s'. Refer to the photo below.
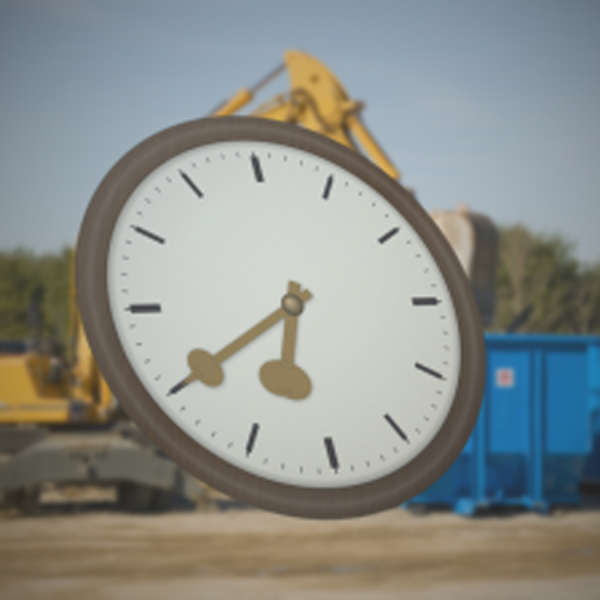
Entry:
6 h 40 min
